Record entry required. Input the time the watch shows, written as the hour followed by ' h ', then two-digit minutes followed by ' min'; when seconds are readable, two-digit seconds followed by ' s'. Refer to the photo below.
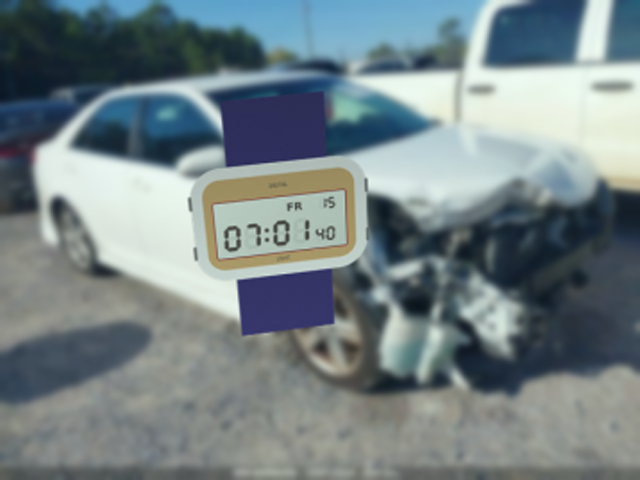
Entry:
7 h 01 min 40 s
